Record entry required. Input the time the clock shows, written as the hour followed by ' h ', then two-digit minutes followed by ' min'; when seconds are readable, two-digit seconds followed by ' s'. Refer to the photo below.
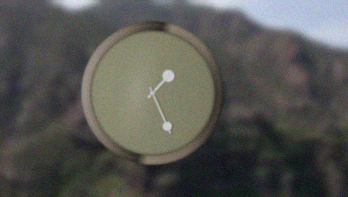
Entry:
1 h 26 min
